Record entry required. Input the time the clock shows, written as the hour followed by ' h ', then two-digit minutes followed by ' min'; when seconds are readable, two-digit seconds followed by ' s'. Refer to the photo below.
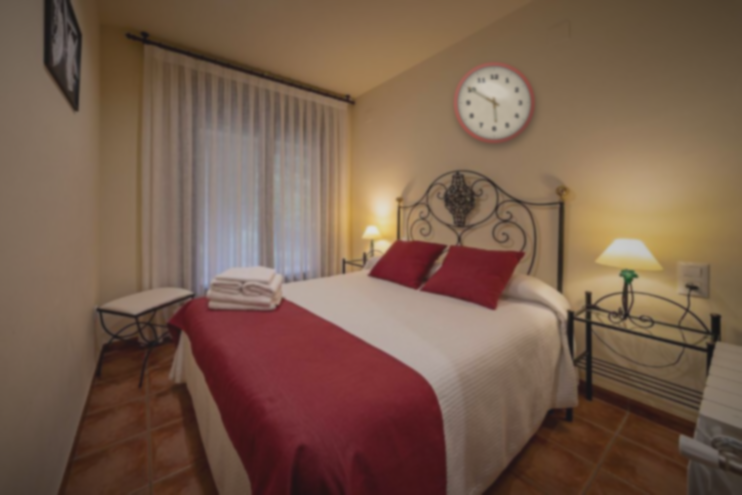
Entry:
5 h 50 min
